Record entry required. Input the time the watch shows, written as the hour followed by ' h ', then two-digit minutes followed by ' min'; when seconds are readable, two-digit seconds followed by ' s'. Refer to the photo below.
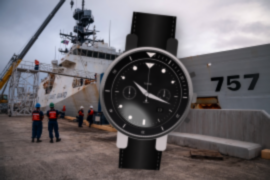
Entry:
10 h 18 min
